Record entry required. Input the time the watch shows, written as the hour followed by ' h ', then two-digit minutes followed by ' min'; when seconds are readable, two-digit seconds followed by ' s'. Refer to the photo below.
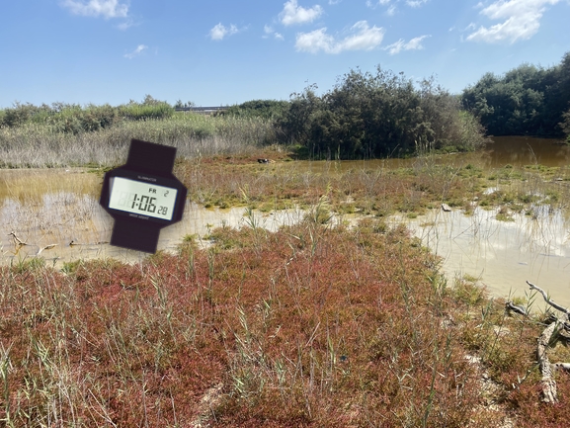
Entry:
1 h 06 min 28 s
